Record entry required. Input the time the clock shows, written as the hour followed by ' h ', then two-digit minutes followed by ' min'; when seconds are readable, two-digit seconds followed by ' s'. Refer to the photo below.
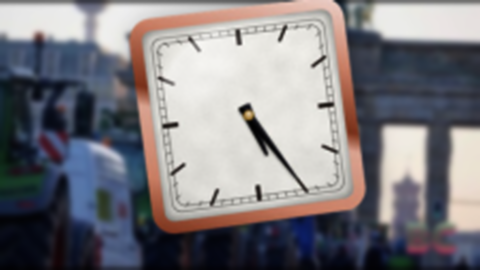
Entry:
5 h 25 min
